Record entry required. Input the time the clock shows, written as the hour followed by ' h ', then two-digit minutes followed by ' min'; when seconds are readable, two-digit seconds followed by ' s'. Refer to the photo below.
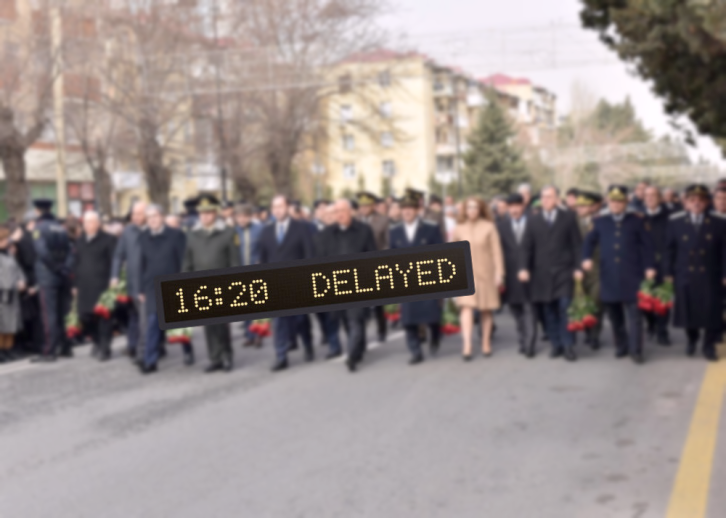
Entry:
16 h 20 min
